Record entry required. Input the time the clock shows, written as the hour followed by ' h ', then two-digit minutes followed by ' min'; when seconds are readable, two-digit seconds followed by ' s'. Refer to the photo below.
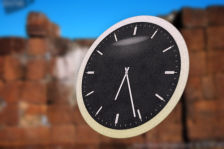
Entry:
6 h 26 min
